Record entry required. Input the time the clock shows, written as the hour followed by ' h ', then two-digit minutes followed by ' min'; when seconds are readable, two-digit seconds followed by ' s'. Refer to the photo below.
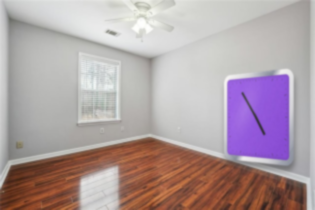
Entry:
4 h 54 min
